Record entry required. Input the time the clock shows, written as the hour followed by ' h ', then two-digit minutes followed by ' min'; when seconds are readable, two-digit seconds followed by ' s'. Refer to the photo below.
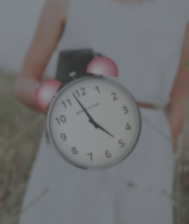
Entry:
4 h 58 min
